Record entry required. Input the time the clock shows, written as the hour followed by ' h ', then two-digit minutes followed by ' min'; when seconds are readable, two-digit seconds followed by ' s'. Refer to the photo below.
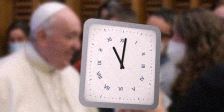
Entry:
11 h 01 min
